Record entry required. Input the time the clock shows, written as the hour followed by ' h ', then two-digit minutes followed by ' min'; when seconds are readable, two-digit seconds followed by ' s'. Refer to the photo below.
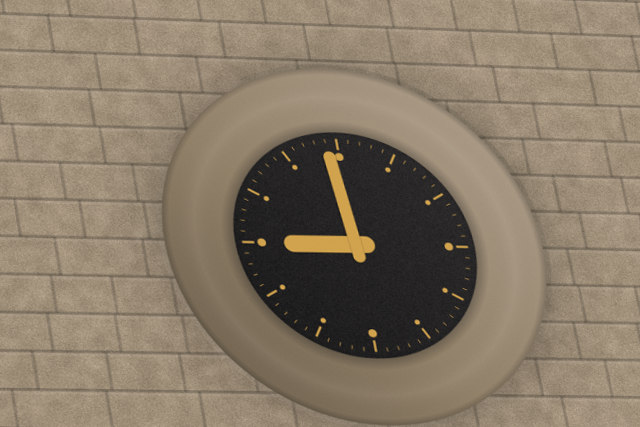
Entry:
8 h 59 min
